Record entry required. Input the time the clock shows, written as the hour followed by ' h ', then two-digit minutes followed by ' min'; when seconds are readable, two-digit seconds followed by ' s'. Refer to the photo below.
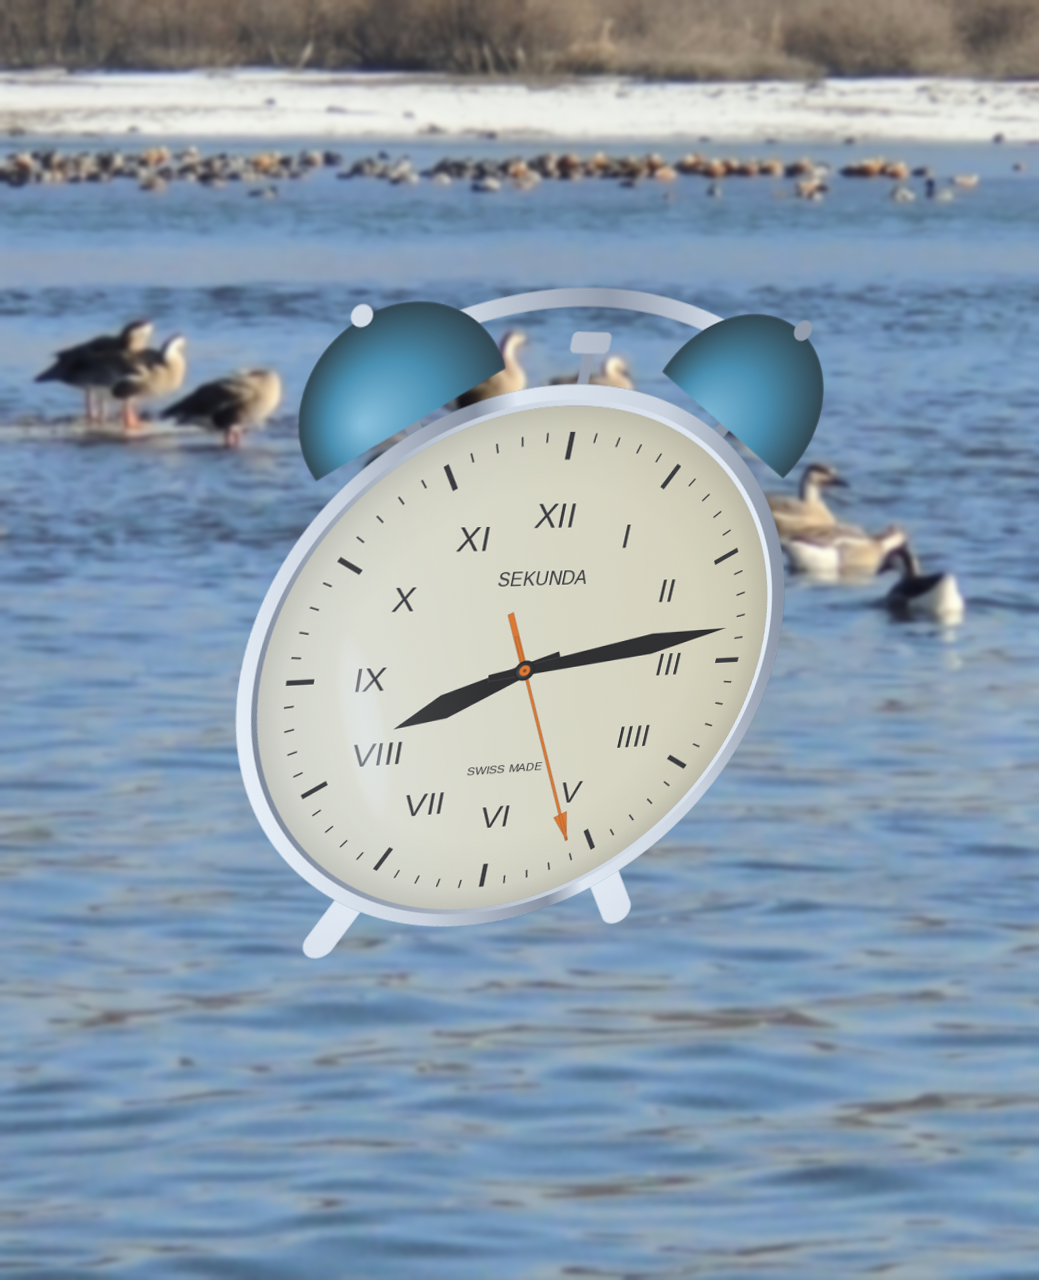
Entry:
8 h 13 min 26 s
